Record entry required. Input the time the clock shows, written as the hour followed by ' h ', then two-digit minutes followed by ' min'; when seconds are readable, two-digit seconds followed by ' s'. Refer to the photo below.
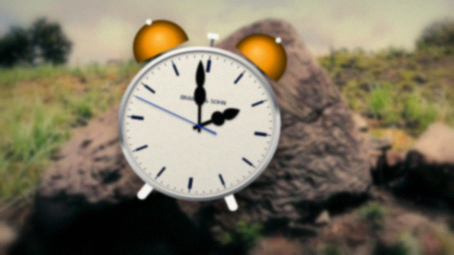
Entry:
1 h 58 min 48 s
